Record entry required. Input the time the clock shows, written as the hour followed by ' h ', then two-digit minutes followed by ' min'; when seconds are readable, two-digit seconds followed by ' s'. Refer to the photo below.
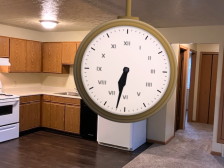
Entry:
6 h 32 min
